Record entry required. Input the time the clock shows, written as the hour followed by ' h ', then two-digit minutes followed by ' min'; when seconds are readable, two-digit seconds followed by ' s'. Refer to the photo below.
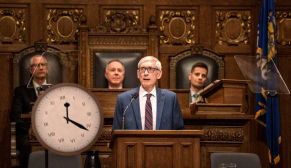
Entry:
12 h 22 min
